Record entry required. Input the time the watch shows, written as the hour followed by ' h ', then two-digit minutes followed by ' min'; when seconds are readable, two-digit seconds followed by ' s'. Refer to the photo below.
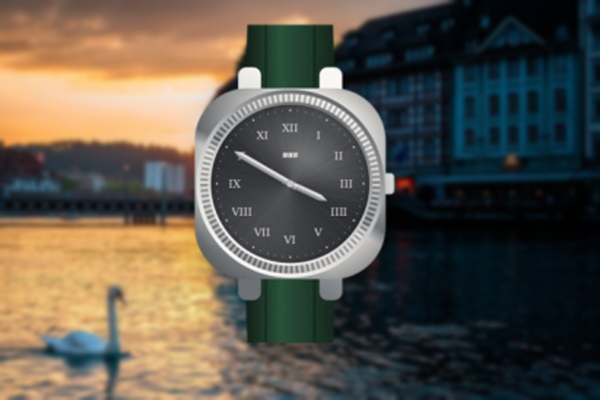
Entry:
3 h 50 min
